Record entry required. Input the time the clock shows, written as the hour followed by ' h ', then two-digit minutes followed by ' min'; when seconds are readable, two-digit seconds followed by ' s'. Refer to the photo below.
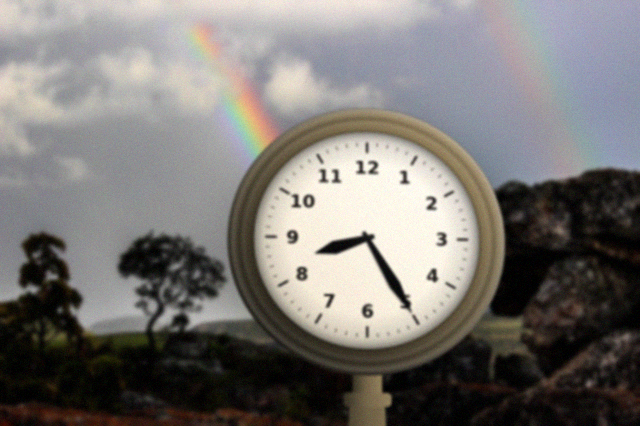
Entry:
8 h 25 min
